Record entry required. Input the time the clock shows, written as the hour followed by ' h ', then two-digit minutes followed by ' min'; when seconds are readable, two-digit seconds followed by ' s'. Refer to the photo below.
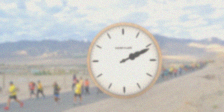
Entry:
2 h 11 min
